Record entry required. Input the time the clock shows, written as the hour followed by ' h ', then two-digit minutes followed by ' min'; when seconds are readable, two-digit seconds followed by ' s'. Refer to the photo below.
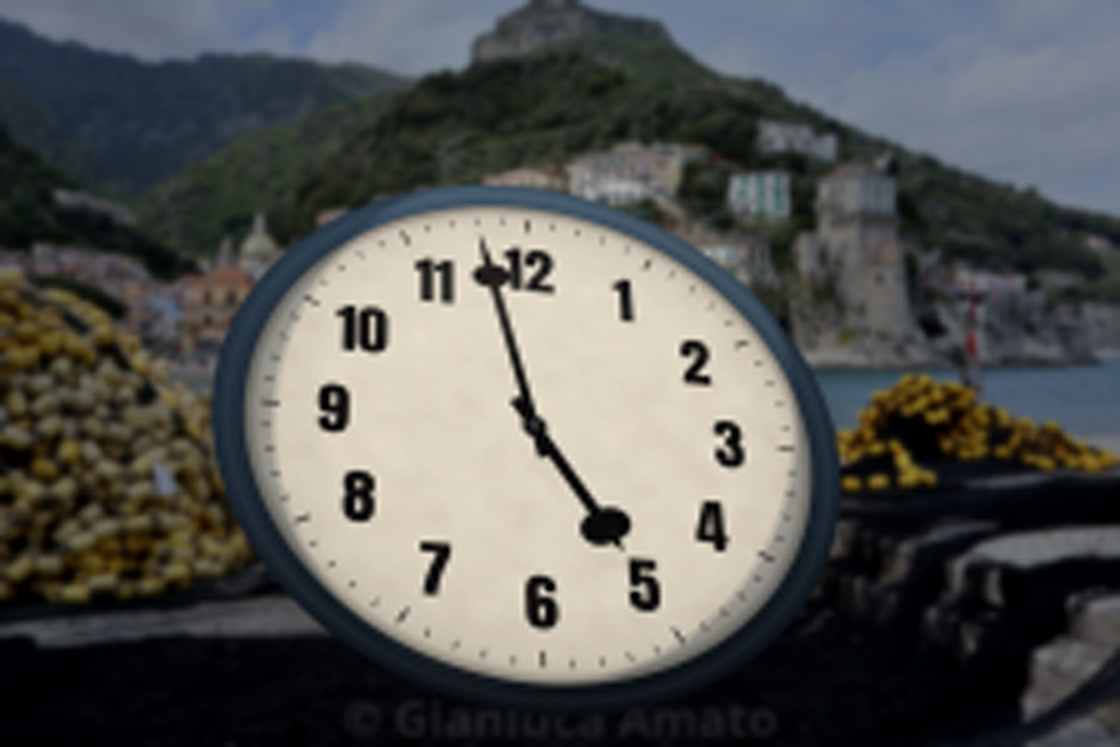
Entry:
4 h 58 min
